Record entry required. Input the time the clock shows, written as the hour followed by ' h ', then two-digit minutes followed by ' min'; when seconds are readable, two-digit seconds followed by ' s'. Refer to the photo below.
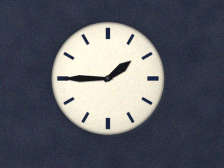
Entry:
1 h 45 min
